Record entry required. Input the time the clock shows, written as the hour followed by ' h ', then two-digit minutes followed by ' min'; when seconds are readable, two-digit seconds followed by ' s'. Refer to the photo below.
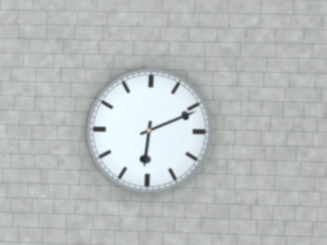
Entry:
6 h 11 min
